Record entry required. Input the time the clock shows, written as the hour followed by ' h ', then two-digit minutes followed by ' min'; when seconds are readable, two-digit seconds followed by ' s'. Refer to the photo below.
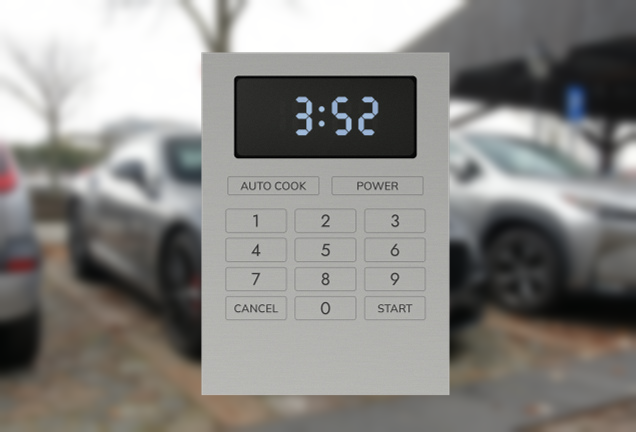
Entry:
3 h 52 min
